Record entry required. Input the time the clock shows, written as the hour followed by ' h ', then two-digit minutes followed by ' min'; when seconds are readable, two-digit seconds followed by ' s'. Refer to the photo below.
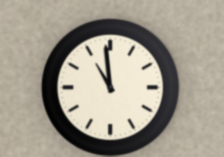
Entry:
10 h 59 min
